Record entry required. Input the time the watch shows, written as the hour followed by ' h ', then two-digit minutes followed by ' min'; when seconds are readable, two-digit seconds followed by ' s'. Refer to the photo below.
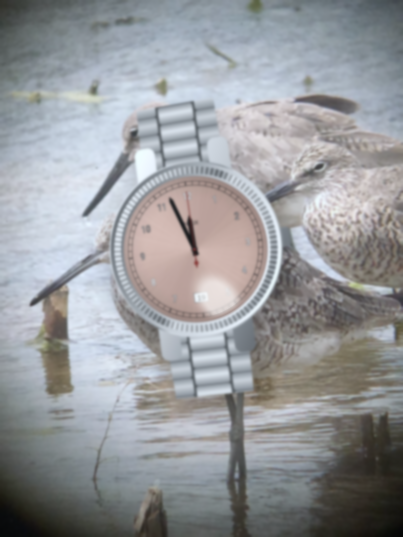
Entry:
11 h 57 min 00 s
